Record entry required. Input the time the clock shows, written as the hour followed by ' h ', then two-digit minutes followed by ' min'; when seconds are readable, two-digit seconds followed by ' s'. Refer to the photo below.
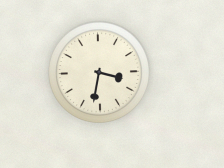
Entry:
3 h 32 min
